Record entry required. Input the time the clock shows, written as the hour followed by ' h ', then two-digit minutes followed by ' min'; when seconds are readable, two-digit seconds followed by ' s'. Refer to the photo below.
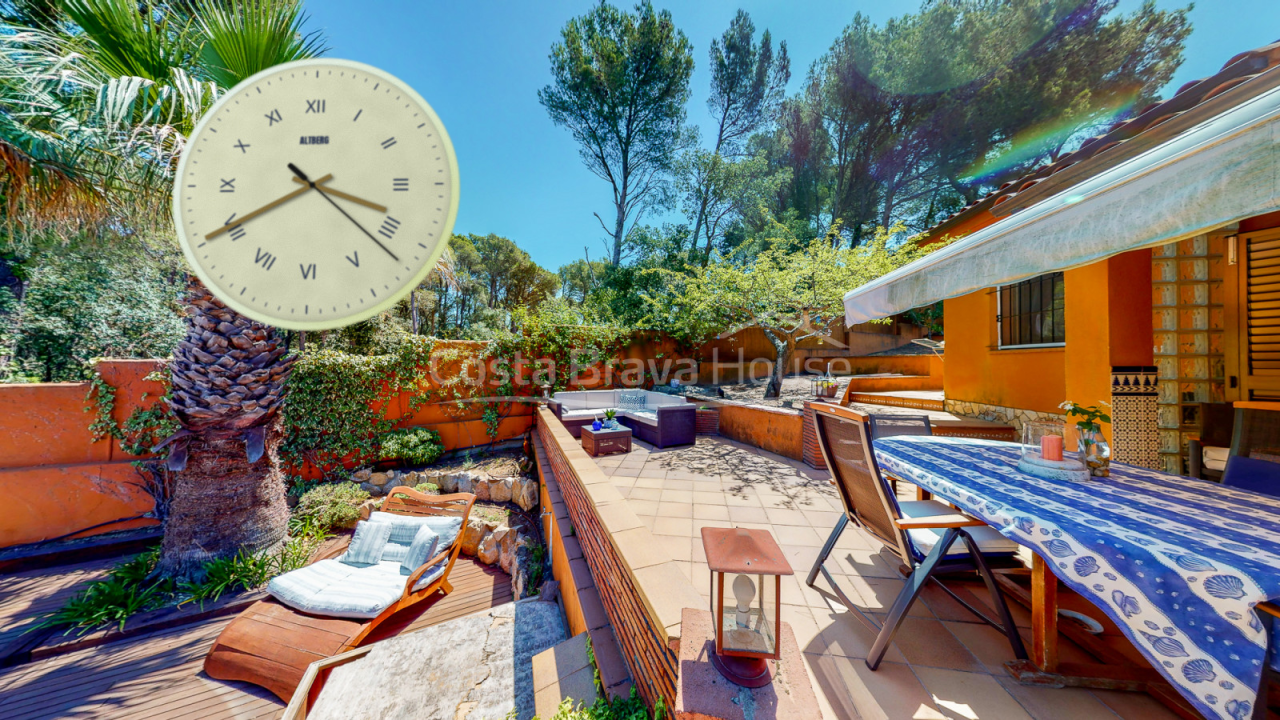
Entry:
3 h 40 min 22 s
